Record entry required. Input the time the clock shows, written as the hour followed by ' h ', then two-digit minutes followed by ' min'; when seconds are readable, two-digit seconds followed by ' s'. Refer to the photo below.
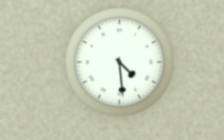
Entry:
4 h 29 min
